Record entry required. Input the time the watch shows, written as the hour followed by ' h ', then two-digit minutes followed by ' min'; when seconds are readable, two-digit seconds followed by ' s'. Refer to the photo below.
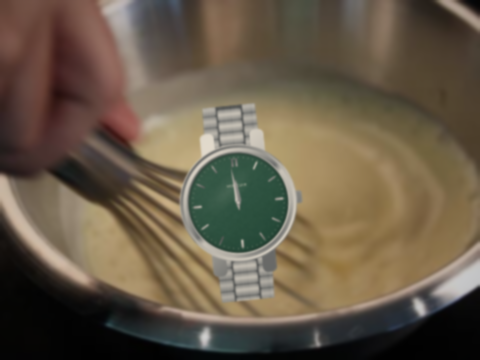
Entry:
11 h 59 min
